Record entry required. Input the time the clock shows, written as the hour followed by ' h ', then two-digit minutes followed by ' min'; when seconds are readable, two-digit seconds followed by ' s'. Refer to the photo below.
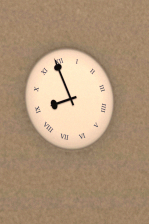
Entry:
8 h 59 min
